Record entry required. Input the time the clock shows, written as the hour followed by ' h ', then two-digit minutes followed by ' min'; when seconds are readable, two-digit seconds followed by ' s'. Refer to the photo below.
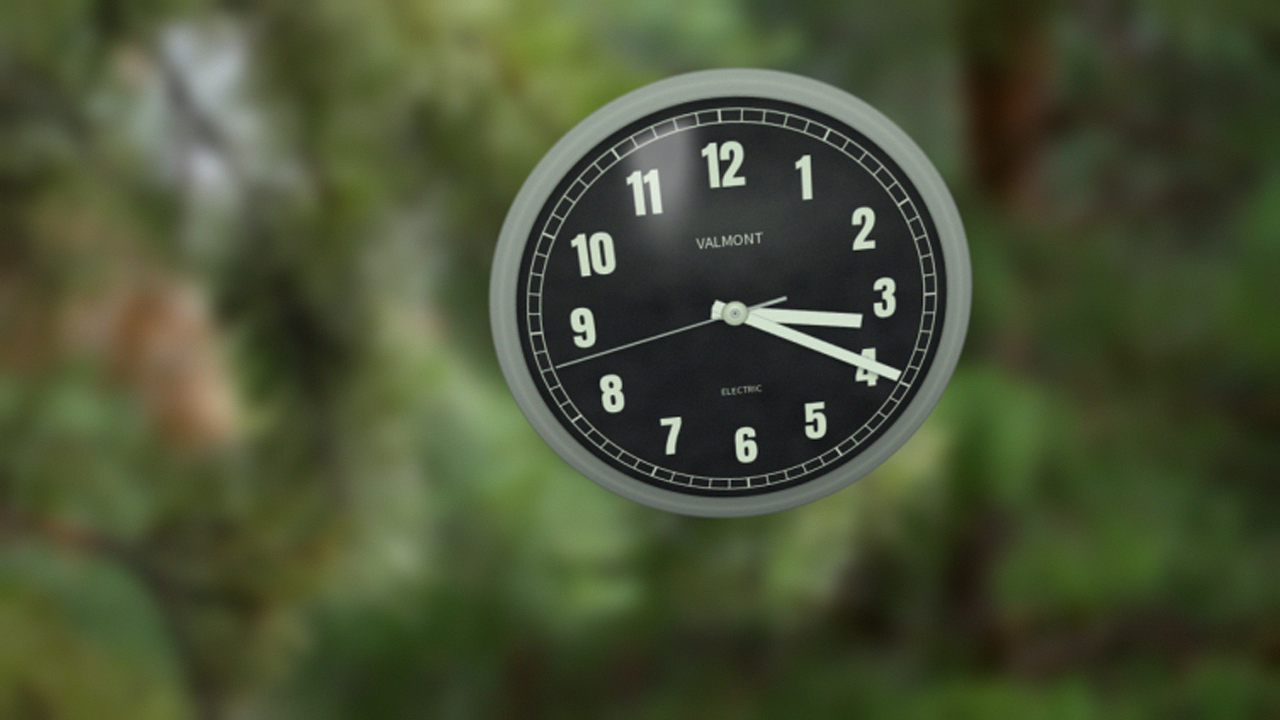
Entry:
3 h 19 min 43 s
